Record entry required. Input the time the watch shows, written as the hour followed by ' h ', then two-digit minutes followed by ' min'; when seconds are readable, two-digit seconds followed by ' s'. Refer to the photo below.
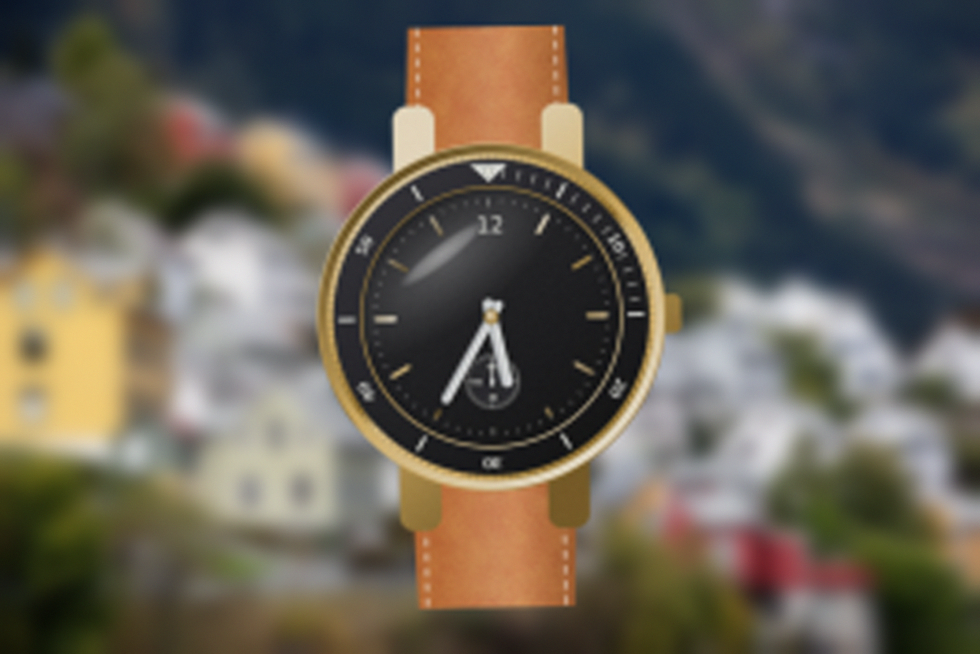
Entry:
5 h 35 min
